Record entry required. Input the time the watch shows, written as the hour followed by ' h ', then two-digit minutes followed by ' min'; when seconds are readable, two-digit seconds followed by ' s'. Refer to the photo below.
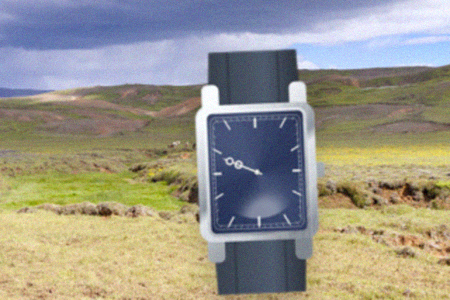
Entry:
9 h 49 min
